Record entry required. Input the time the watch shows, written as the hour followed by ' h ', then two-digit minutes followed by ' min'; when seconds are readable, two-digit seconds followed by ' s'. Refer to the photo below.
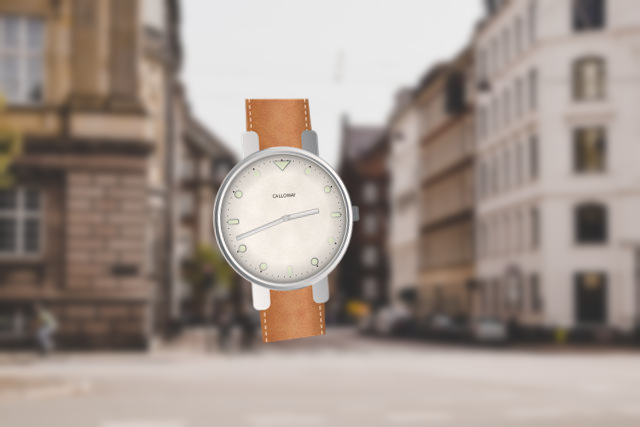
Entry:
2 h 42 min
